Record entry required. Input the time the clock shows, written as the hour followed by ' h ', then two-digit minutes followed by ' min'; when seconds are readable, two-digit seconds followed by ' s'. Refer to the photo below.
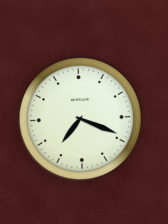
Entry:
7 h 19 min
